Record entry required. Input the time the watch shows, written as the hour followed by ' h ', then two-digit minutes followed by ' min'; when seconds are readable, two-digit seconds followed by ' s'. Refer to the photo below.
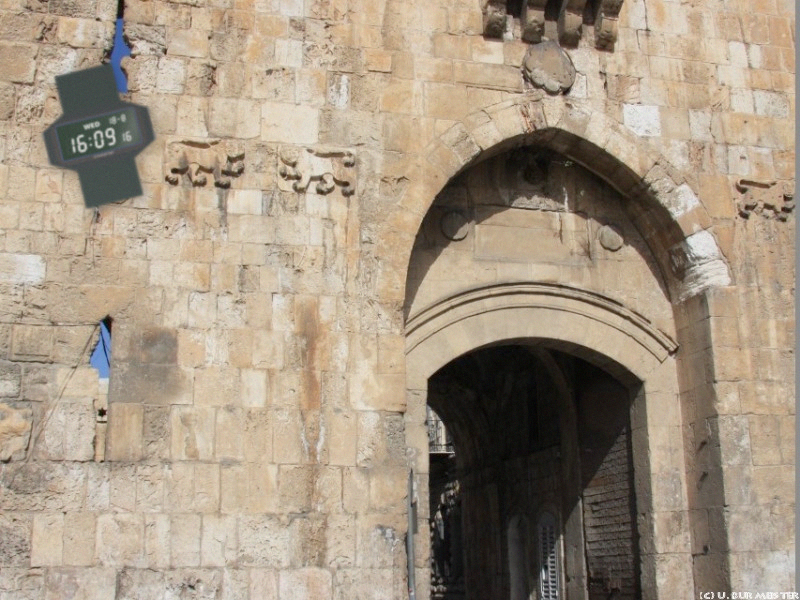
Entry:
16 h 09 min
